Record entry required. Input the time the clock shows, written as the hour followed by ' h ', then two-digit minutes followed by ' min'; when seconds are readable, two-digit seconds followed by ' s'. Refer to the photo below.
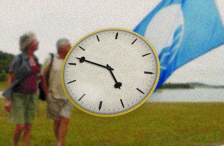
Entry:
4 h 47 min
